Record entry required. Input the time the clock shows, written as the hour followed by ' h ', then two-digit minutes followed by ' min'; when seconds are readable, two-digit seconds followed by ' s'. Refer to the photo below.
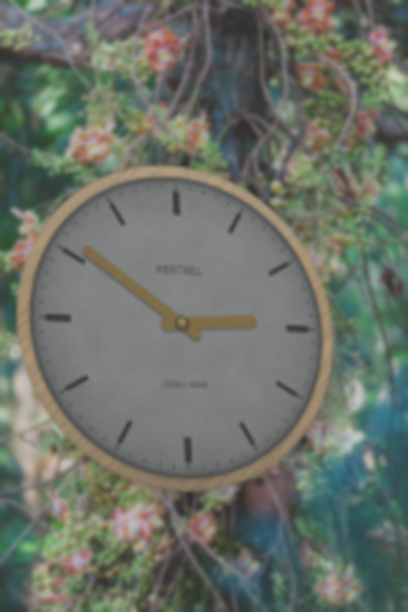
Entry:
2 h 51 min
